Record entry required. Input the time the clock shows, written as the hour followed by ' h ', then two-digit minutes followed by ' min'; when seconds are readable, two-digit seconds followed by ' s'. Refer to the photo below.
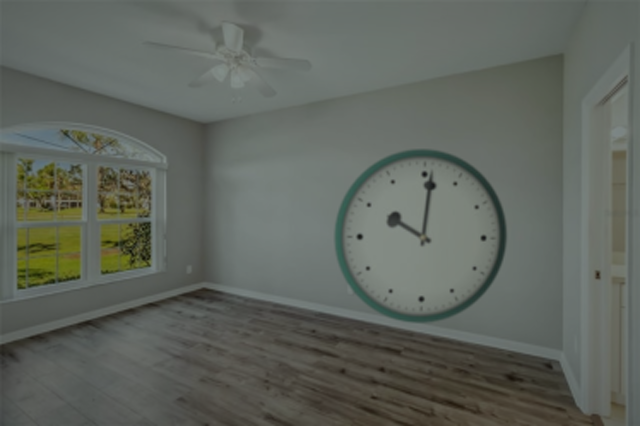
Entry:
10 h 01 min
